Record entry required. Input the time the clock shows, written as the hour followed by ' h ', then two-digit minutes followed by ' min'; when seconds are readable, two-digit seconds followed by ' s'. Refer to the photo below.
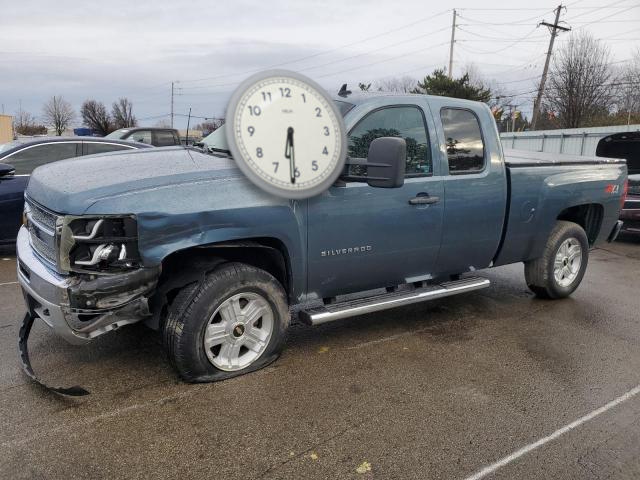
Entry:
6 h 31 min
